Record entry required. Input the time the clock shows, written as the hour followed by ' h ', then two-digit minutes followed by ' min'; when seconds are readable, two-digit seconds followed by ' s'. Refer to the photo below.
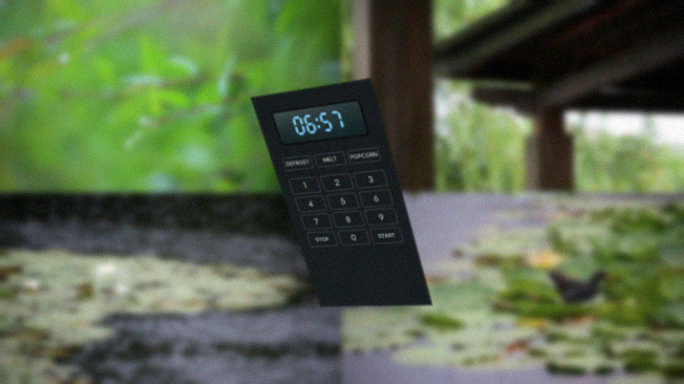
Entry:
6 h 57 min
